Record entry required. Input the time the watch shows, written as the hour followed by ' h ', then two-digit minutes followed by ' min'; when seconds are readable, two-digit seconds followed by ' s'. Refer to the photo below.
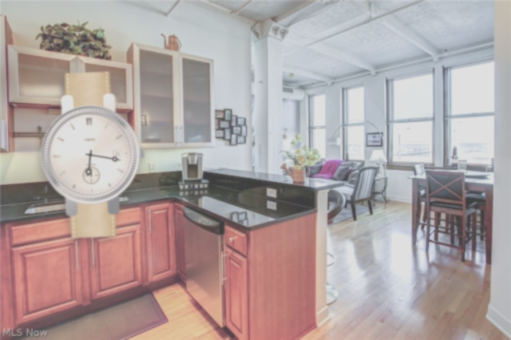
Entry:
6 h 17 min
